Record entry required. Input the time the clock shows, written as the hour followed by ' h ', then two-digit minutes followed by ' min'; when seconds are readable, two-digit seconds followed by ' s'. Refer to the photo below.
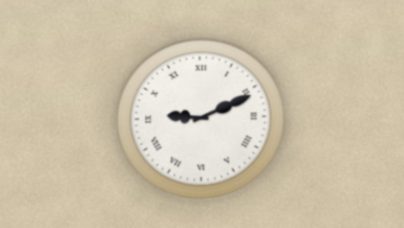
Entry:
9 h 11 min
